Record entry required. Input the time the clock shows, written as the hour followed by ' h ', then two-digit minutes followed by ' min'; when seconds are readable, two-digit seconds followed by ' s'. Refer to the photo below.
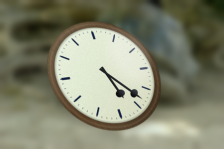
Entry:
5 h 23 min
